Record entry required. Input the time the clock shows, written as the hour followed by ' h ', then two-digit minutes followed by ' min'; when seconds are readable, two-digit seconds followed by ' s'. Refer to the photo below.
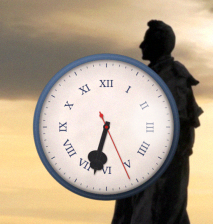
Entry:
6 h 32 min 26 s
